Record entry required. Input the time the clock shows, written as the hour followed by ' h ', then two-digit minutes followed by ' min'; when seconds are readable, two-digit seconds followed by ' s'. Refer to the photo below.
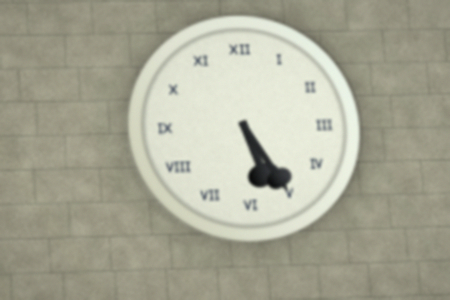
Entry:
5 h 25 min
